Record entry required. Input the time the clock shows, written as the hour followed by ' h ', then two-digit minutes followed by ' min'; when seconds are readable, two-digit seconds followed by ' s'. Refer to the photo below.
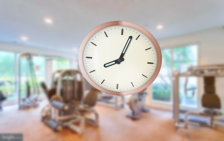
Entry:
8 h 03 min
